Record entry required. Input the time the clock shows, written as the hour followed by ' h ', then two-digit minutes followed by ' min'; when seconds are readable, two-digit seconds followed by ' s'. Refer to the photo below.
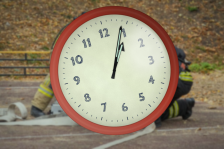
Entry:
1 h 04 min
